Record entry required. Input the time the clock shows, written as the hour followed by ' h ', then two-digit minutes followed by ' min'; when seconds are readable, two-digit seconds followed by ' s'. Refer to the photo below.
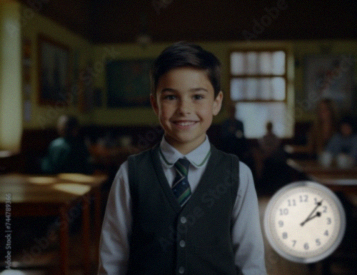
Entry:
2 h 07 min
